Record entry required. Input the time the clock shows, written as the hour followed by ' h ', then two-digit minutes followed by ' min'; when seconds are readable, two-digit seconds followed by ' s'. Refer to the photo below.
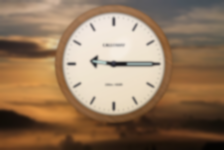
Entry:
9 h 15 min
